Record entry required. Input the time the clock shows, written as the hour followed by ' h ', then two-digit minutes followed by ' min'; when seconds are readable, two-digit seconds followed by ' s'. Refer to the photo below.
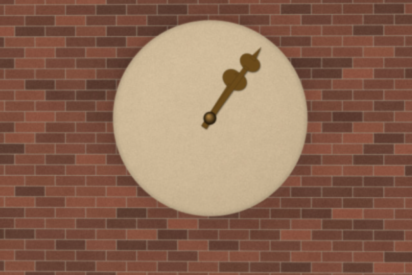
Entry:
1 h 06 min
